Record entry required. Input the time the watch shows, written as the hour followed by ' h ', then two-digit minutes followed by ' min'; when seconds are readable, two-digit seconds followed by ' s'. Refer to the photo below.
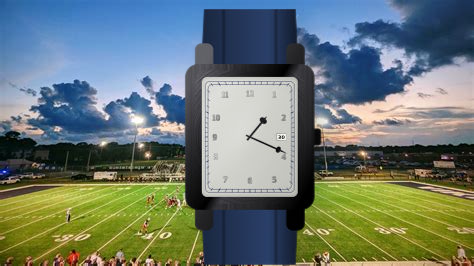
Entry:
1 h 19 min
